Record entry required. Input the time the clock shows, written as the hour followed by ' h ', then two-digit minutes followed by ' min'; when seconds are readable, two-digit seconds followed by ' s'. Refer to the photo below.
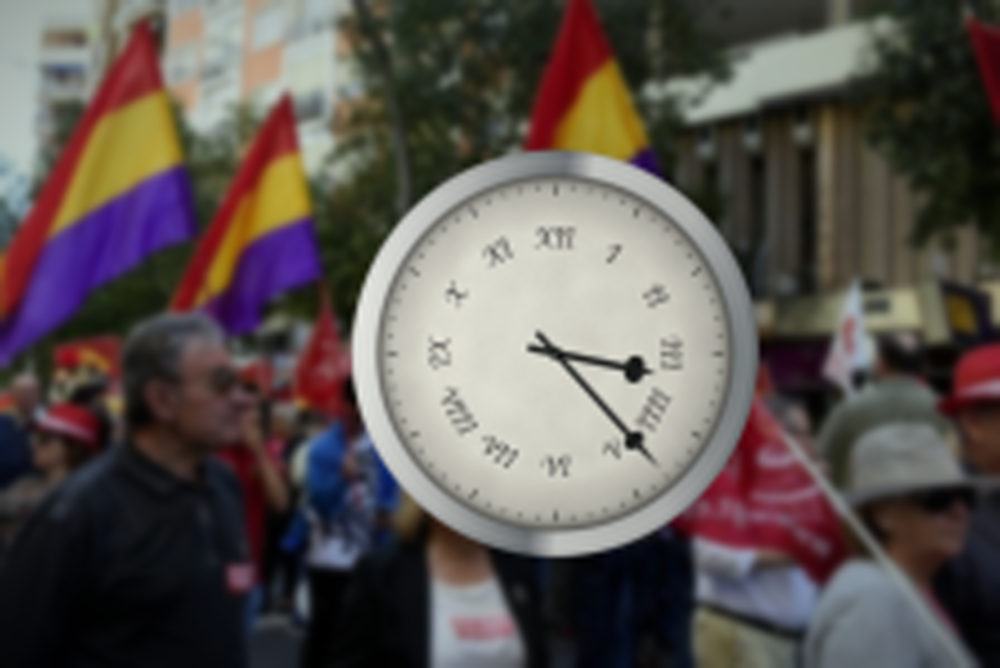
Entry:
3 h 23 min
